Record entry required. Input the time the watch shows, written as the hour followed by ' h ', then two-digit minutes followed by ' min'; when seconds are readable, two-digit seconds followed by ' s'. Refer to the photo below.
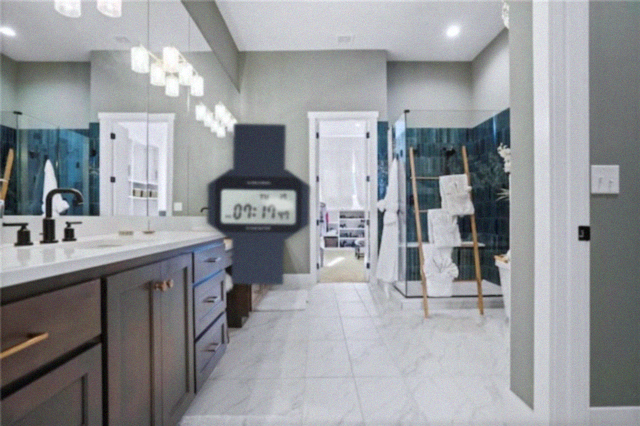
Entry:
7 h 17 min
